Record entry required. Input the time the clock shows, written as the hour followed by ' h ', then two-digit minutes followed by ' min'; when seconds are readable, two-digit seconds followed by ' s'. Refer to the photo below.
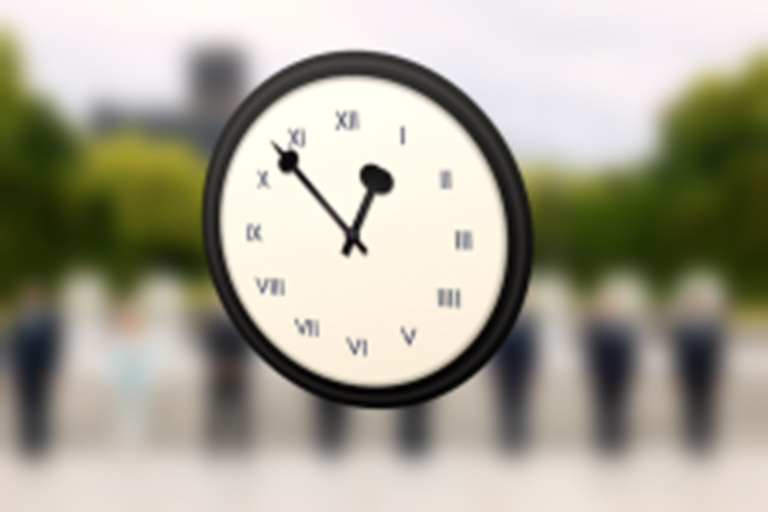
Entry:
12 h 53 min
